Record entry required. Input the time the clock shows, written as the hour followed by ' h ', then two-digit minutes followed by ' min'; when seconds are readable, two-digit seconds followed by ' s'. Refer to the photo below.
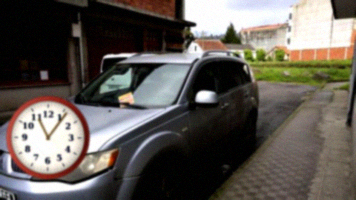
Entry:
11 h 06 min
